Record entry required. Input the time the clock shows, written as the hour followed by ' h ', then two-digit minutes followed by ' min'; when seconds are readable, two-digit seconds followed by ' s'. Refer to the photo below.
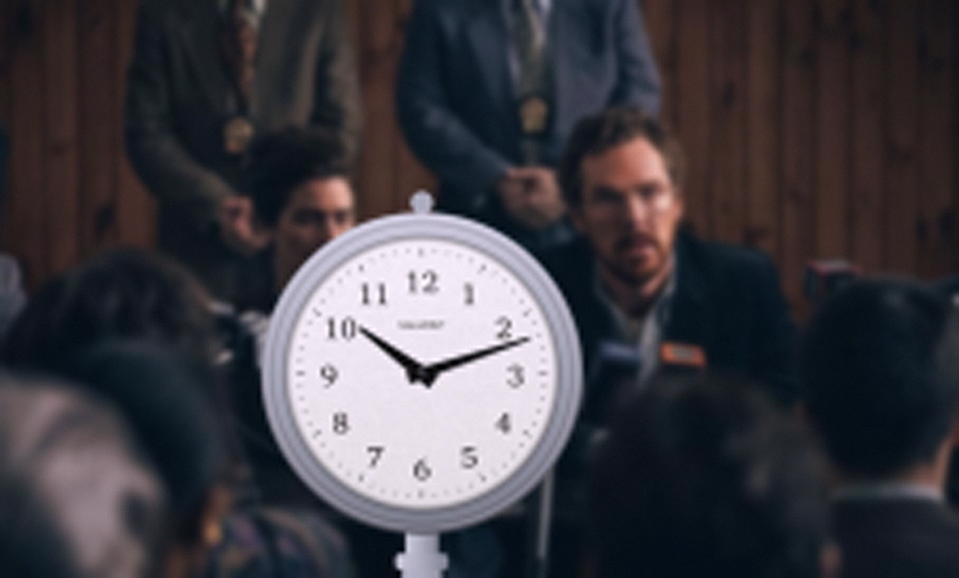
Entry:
10 h 12 min
